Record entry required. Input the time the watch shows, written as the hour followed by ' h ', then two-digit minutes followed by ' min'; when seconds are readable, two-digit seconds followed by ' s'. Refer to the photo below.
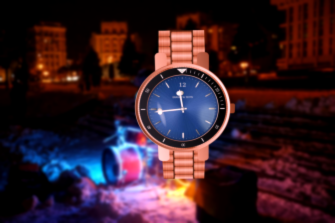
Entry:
11 h 44 min
